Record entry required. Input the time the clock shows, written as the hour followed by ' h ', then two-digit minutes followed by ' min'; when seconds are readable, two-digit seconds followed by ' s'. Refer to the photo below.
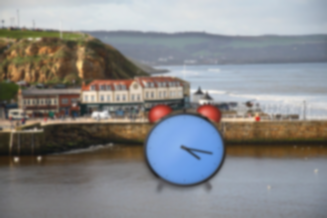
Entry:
4 h 17 min
